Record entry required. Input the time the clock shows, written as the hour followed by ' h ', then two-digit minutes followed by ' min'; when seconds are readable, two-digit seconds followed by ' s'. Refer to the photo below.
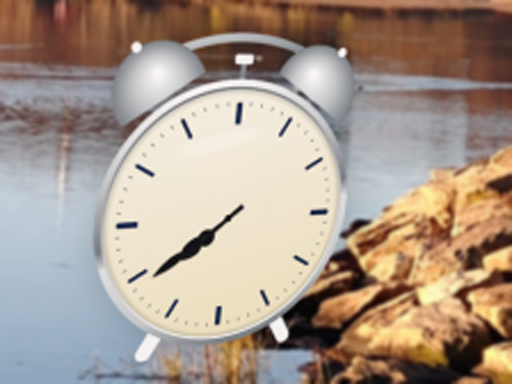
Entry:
7 h 39 min
